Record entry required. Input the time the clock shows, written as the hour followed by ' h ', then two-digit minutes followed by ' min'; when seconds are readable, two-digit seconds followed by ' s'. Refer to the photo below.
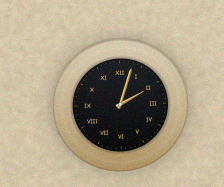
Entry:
2 h 03 min
